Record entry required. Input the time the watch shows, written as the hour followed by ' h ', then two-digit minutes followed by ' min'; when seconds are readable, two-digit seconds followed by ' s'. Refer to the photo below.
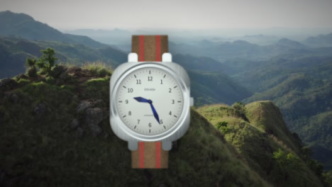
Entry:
9 h 26 min
